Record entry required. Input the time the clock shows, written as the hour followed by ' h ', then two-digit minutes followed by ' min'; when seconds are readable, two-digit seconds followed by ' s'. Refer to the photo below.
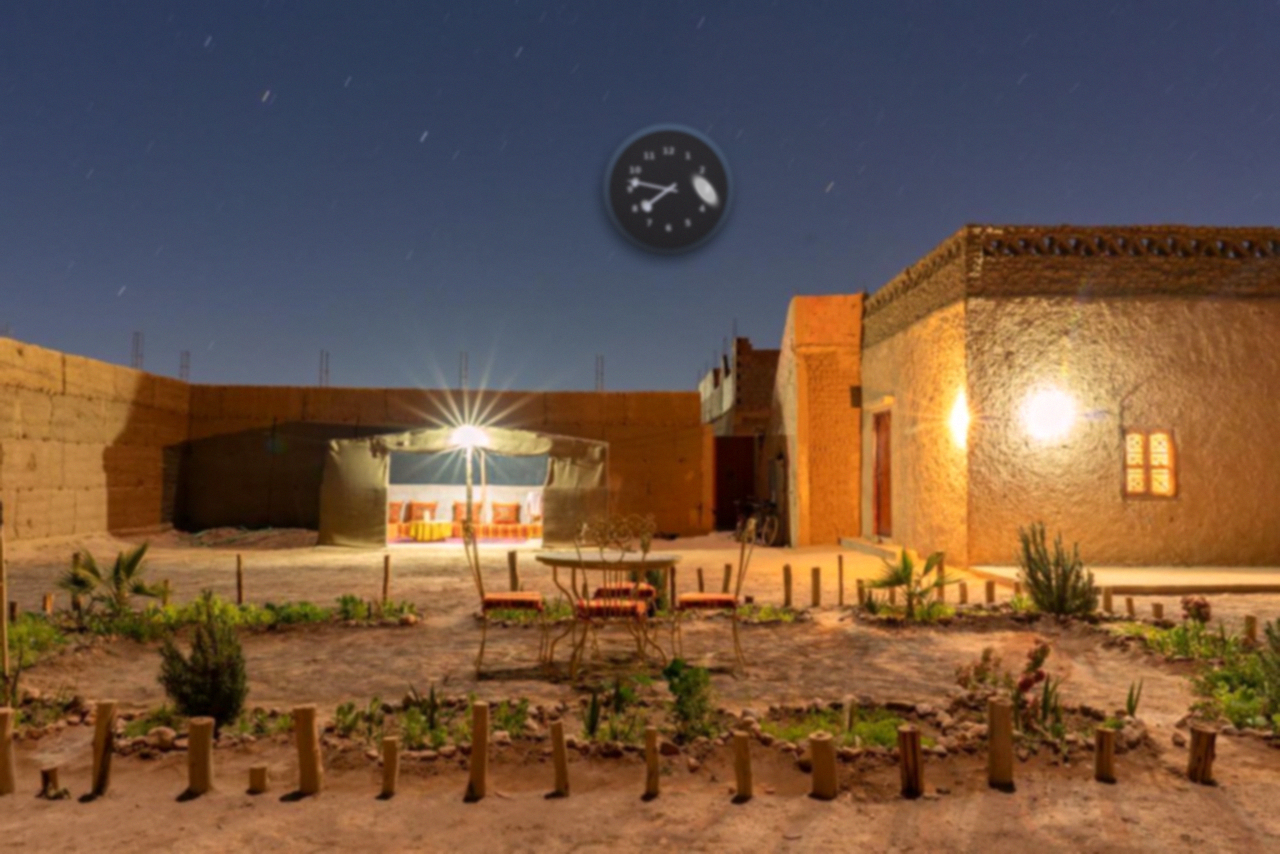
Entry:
7 h 47 min
